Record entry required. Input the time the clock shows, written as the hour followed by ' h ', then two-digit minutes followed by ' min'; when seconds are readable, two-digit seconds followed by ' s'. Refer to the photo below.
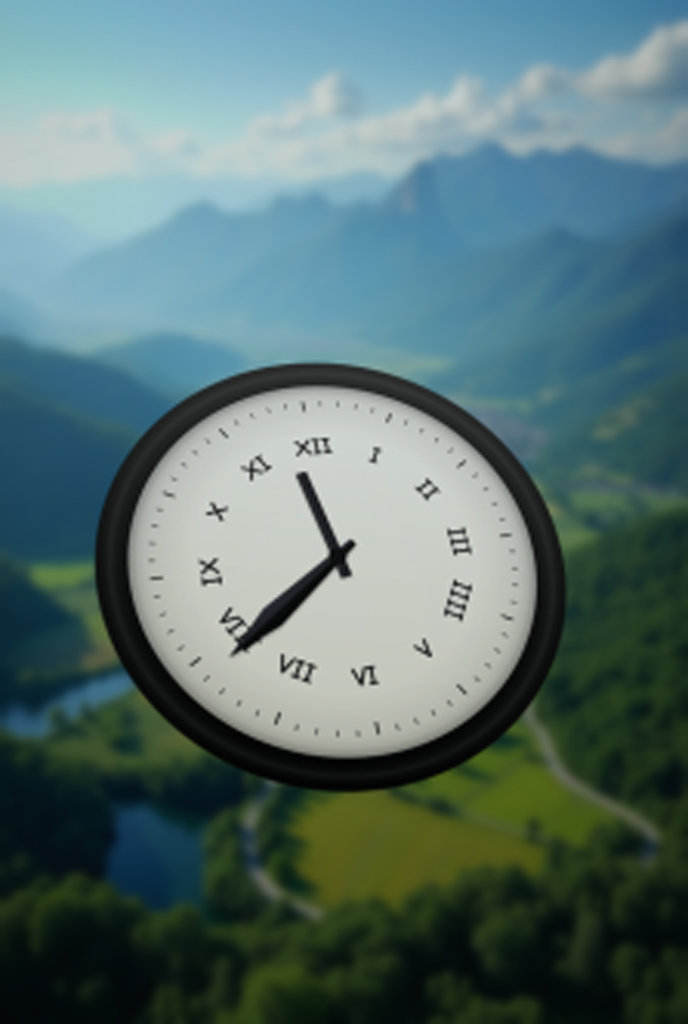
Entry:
11 h 39 min
